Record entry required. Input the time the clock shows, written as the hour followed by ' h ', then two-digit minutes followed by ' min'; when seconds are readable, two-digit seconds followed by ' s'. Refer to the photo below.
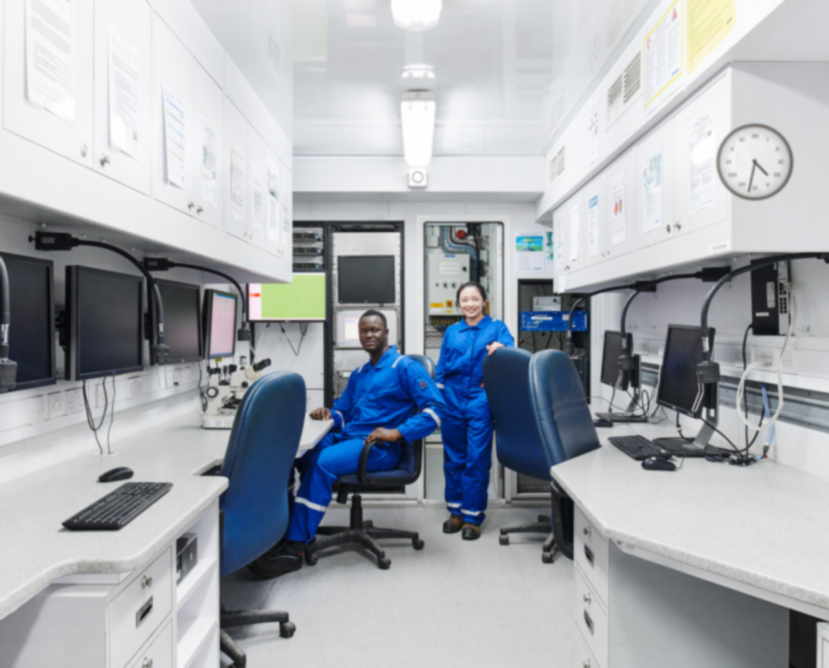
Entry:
4 h 32 min
